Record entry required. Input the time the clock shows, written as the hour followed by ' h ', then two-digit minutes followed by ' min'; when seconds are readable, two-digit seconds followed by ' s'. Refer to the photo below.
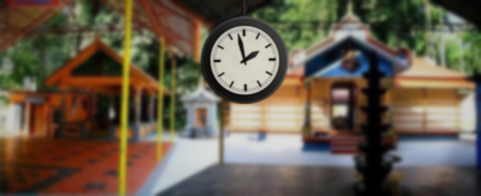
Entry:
1 h 58 min
